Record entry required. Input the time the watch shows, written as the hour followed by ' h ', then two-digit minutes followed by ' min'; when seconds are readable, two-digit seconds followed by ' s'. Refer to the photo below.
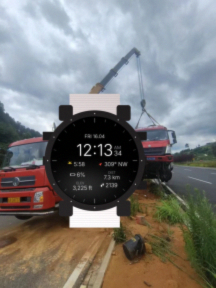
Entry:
12 h 13 min
